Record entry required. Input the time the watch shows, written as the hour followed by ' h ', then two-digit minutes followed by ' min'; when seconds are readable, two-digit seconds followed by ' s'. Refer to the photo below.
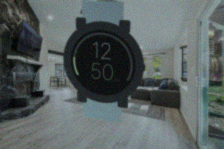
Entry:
12 h 50 min
